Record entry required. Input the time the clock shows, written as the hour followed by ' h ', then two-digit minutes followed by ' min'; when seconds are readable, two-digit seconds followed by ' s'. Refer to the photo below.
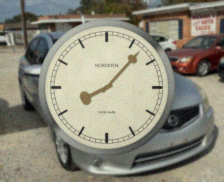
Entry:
8 h 07 min
